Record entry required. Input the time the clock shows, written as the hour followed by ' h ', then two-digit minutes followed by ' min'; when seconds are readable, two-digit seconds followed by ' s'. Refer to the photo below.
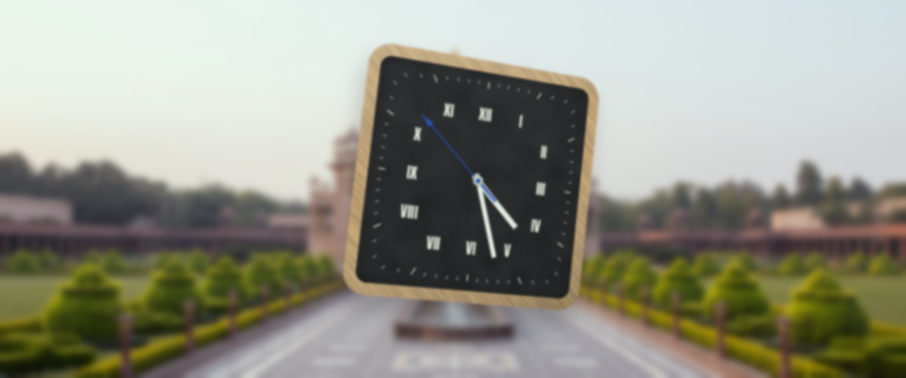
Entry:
4 h 26 min 52 s
